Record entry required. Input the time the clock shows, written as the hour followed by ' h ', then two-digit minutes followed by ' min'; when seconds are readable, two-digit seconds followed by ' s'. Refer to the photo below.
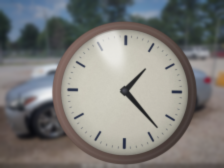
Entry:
1 h 23 min
